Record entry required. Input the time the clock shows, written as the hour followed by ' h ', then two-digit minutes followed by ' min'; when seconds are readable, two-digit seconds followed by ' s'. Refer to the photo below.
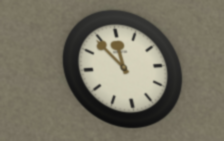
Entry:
11 h 54 min
